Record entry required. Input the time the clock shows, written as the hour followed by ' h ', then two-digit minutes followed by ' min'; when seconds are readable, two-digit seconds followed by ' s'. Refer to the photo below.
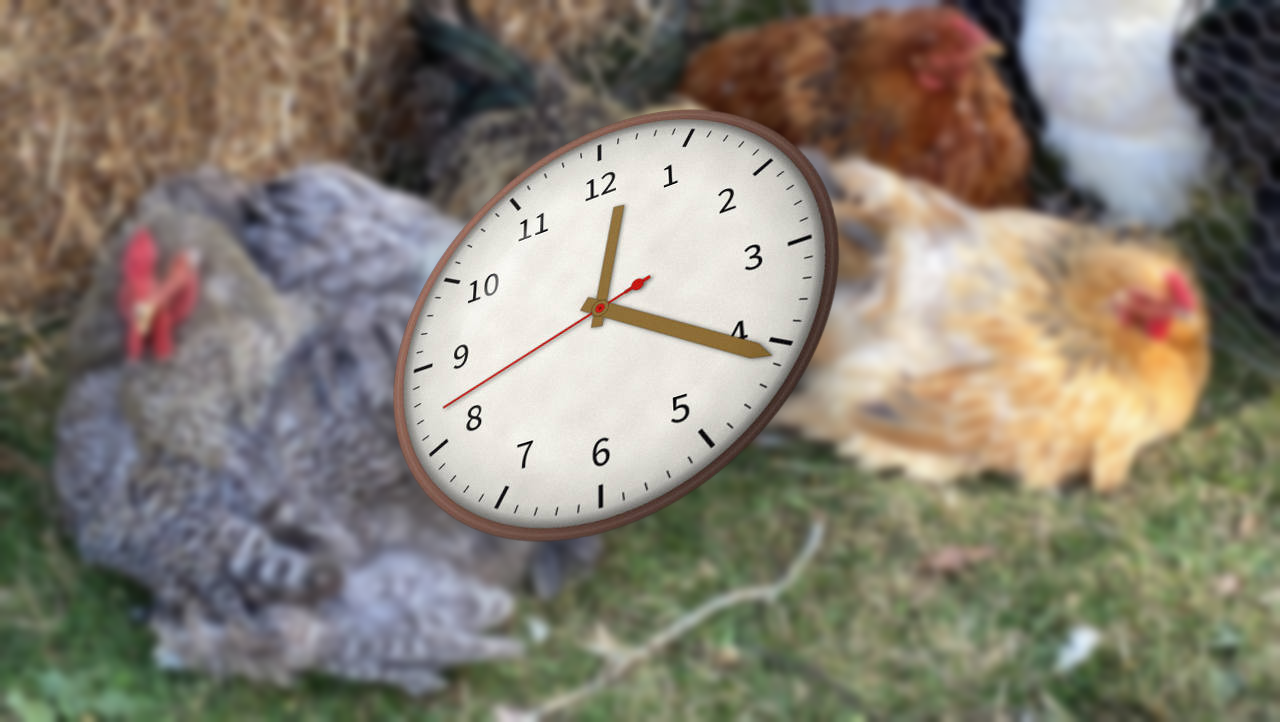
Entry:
12 h 20 min 42 s
